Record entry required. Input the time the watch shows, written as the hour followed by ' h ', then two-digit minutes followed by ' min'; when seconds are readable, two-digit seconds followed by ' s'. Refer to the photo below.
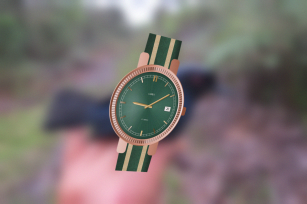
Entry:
9 h 09 min
